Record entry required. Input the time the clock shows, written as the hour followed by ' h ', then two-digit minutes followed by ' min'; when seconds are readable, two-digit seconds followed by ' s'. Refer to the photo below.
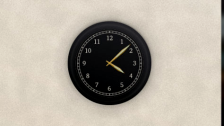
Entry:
4 h 08 min
